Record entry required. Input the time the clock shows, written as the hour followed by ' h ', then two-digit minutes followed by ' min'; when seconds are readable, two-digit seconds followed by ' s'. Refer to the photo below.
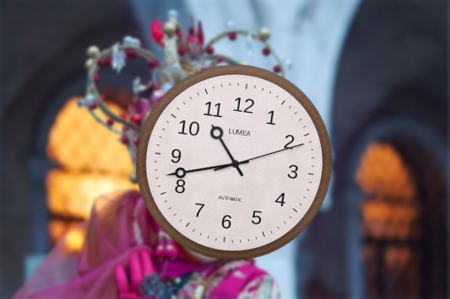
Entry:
10 h 42 min 11 s
